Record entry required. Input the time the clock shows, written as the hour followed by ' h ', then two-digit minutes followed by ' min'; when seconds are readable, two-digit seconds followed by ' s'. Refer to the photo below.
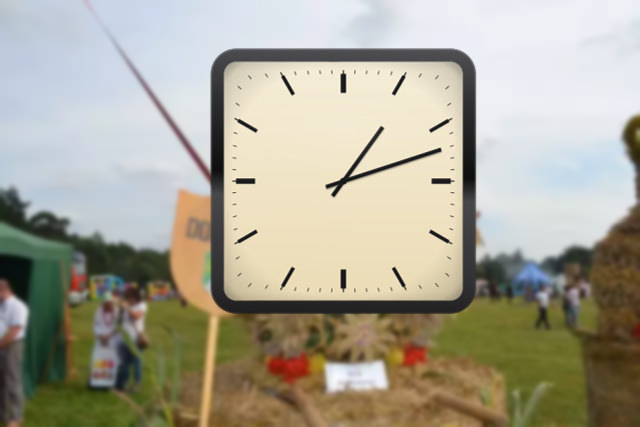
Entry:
1 h 12 min
